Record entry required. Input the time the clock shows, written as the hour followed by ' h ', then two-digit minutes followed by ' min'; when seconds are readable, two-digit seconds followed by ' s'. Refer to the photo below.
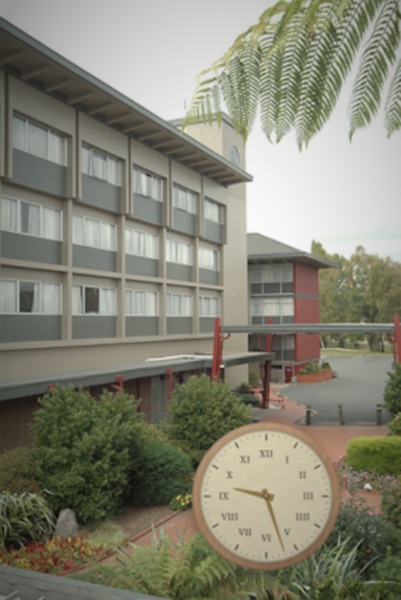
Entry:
9 h 27 min
